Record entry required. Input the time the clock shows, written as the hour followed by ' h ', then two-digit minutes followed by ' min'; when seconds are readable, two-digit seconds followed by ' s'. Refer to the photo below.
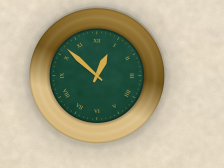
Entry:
12 h 52 min
